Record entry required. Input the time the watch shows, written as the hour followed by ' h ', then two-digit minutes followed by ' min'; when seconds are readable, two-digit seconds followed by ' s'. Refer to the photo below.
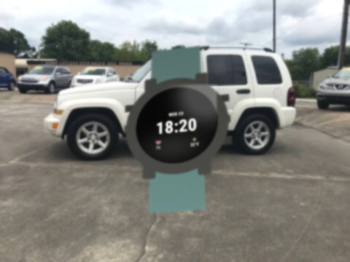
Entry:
18 h 20 min
